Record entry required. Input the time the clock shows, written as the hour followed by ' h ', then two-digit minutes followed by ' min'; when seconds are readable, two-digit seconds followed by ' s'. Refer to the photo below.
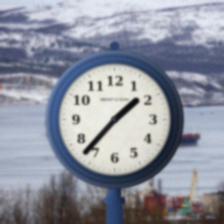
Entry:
1 h 37 min
